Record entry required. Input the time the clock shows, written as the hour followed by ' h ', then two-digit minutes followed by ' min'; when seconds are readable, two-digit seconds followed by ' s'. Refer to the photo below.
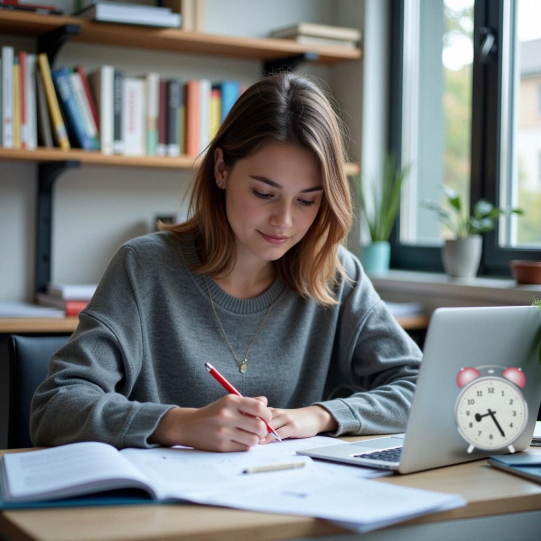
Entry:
8 h 25 min
